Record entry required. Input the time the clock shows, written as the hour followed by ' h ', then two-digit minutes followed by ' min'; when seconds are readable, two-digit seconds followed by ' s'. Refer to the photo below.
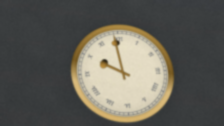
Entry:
9 h 59 min
